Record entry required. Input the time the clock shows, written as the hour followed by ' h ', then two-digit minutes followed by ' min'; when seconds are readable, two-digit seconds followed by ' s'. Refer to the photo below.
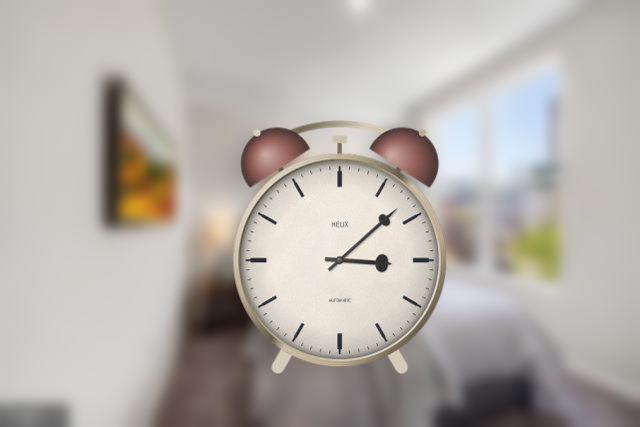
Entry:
3 h 08 min
